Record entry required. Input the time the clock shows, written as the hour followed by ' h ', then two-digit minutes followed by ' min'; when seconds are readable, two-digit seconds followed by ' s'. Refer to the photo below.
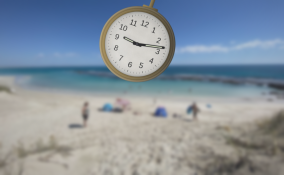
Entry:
9 h 13 min
